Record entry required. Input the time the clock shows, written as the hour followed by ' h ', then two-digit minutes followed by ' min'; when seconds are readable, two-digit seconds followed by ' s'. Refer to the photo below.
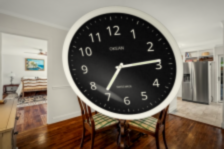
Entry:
7 h 14 min
